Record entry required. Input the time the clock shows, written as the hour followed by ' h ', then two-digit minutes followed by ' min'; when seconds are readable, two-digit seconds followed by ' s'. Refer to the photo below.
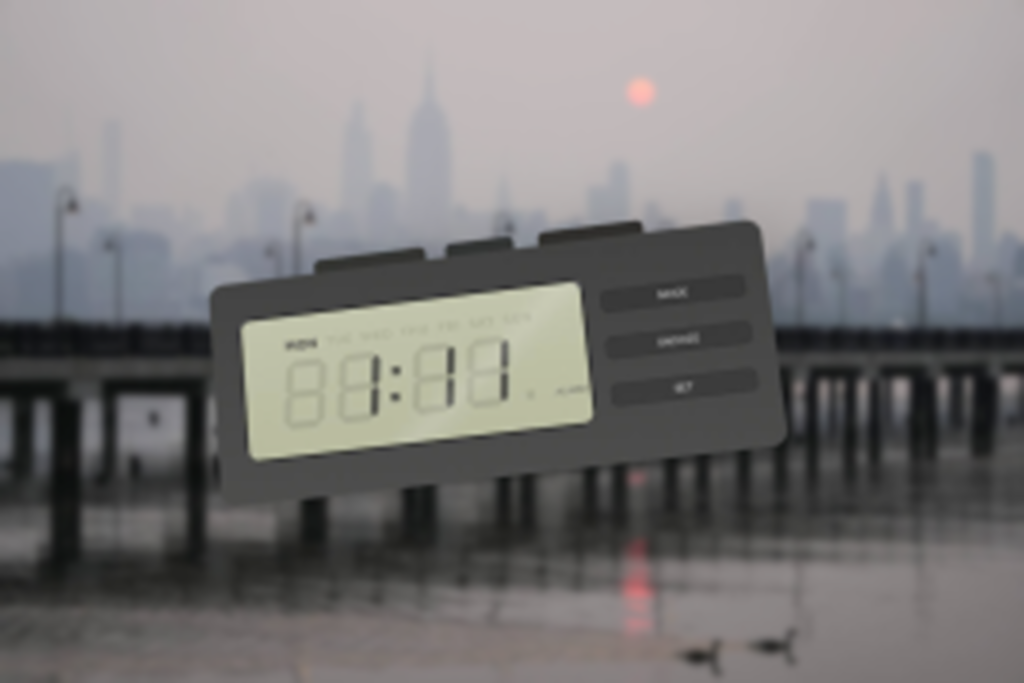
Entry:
1 h 11 min
